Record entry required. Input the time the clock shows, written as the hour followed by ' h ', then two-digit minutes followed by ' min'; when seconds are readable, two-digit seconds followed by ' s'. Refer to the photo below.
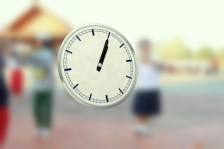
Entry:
1 h 05 min
